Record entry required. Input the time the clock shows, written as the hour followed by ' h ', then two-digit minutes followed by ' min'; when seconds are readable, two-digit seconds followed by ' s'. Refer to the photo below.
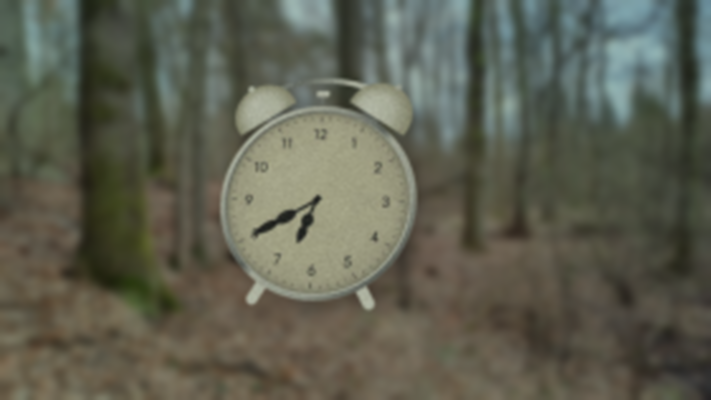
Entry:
6 h 40 min
